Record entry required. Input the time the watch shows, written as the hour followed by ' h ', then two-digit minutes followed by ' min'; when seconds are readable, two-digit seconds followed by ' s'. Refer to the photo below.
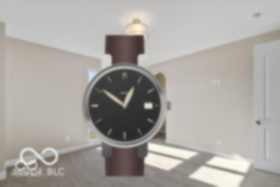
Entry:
12 h 51 min
